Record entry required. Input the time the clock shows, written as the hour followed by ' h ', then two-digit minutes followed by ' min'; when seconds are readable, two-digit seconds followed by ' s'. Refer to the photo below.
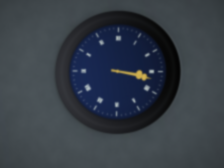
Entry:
3 h 17 min
